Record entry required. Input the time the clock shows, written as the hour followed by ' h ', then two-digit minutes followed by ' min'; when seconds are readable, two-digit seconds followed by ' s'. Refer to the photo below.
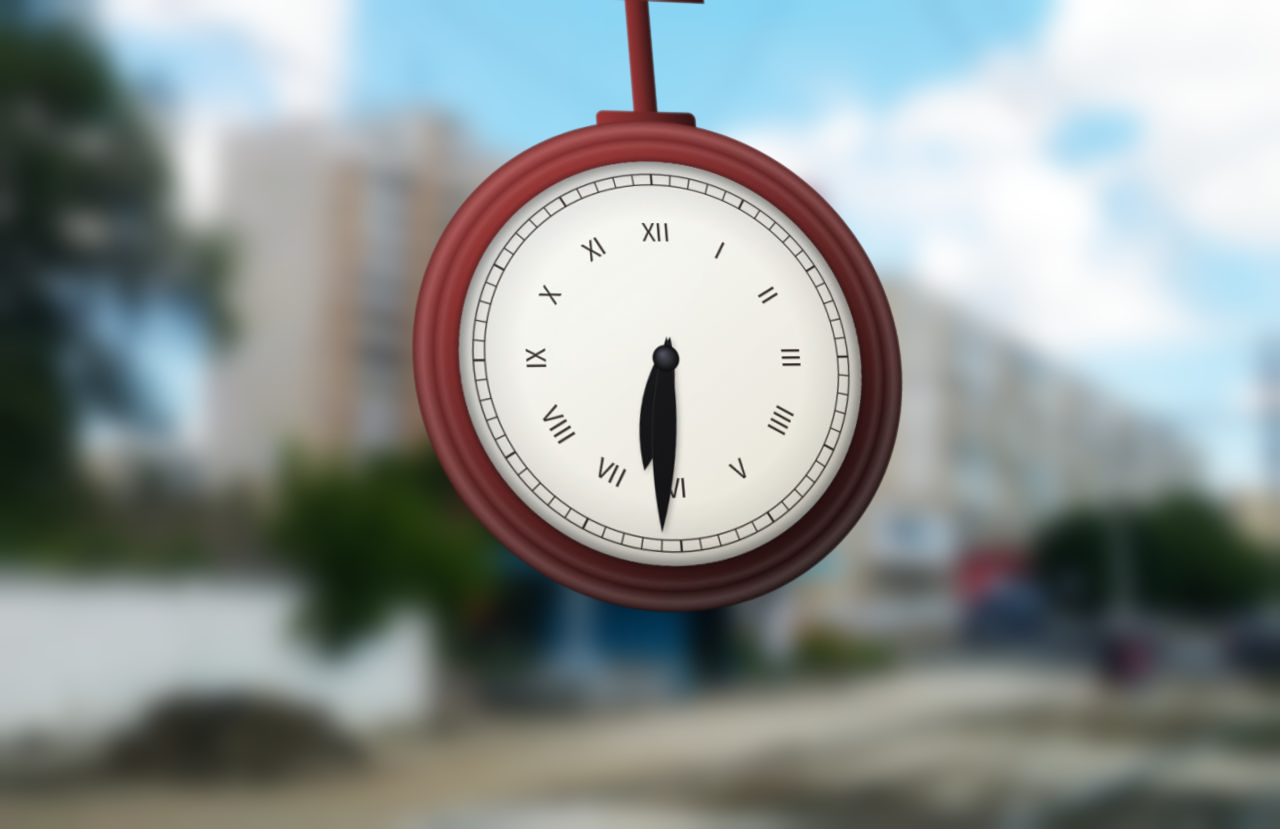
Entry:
6 h 31 min
